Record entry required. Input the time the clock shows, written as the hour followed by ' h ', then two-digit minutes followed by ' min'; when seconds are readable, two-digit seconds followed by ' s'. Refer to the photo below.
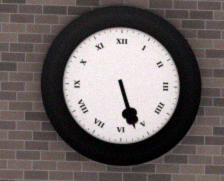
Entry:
5 h 27 min
